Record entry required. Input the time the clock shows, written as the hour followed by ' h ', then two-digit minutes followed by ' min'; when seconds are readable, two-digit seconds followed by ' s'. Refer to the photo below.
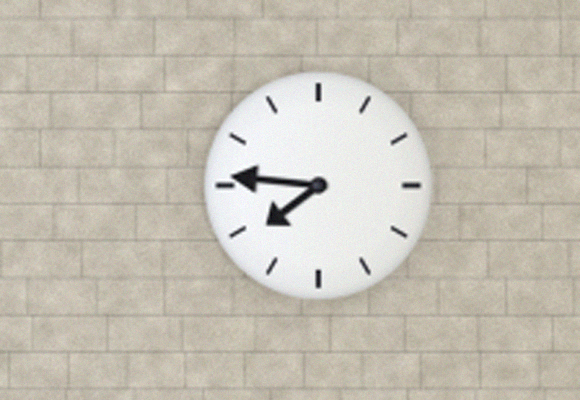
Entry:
7 h 46 min
